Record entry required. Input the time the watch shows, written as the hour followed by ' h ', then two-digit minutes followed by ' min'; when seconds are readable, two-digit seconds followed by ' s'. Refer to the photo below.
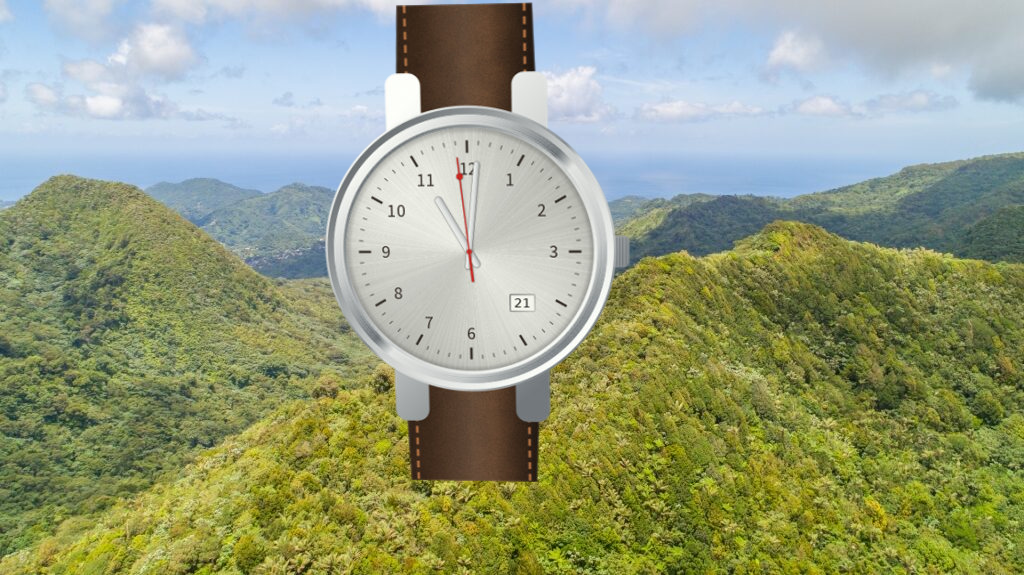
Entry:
11 h 00 min 59 s
